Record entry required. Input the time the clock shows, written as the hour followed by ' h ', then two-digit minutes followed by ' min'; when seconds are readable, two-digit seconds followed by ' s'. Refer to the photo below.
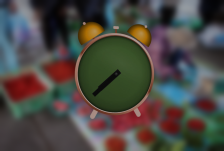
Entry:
7 h 38 min
